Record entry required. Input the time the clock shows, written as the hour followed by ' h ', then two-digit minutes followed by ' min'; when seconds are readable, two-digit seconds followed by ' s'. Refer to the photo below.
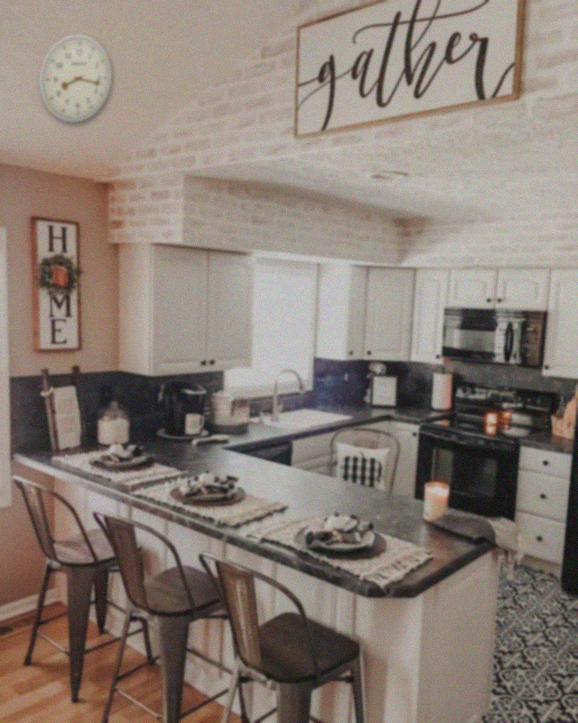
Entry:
8 h 17 min
